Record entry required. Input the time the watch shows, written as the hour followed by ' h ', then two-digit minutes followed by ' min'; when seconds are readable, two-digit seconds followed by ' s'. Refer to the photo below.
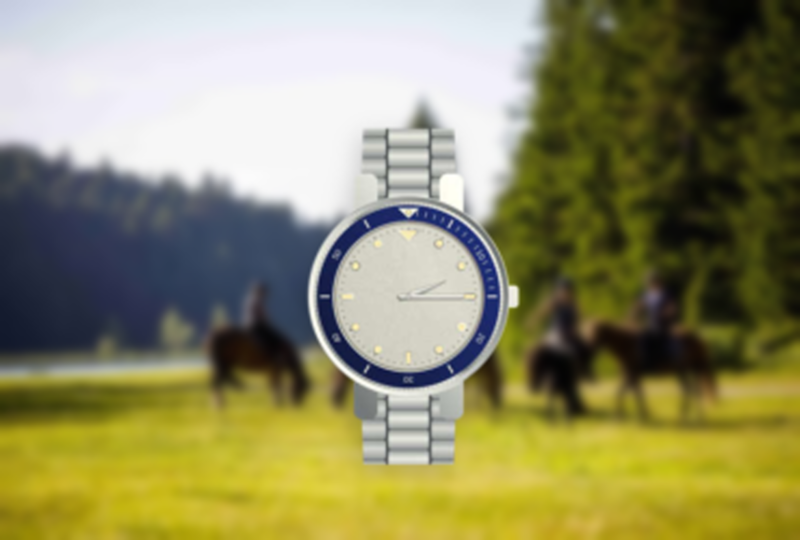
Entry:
2 h 15 min
